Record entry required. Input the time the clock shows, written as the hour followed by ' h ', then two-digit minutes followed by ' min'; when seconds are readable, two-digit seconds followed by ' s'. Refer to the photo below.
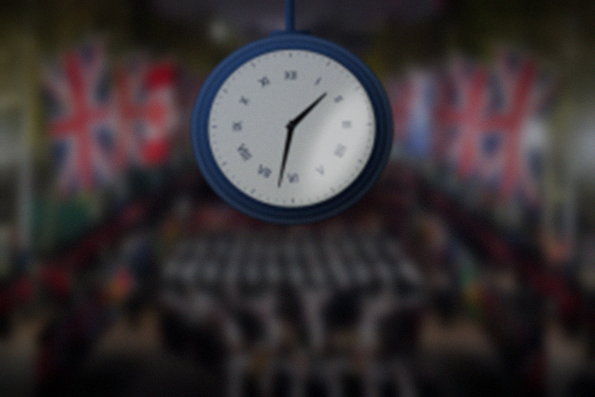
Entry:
1 h 32 min
